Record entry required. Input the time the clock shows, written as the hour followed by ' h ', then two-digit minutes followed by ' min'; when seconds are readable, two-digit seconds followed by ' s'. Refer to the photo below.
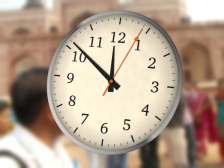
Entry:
11 h 51 min 04 s
